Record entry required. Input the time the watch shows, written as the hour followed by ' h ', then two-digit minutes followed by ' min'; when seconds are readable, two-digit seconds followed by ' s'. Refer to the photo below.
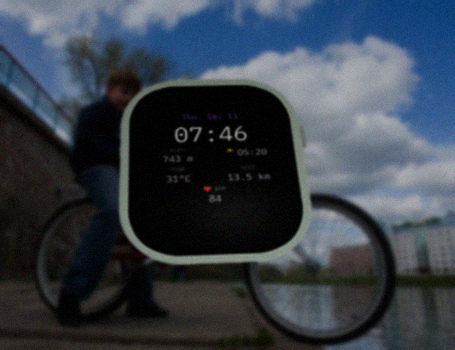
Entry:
7 h 46 min
